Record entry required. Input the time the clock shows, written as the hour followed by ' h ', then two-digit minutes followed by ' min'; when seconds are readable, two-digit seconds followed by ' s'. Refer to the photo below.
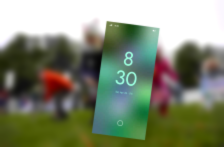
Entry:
8 h 30 min
